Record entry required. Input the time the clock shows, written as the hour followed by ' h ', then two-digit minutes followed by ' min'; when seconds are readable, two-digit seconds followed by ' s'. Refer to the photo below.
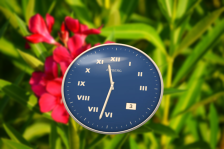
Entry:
11 h 32 min
